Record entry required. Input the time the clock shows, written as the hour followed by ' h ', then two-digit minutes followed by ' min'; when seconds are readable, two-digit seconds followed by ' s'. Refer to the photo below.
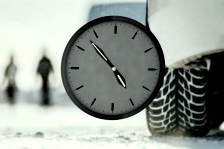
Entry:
4 h 53 min
